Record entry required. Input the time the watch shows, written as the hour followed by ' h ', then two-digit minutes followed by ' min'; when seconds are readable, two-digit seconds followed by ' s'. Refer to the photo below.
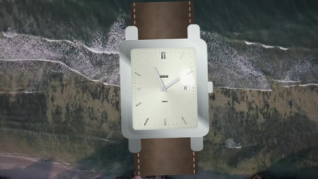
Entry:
1 h 56 min
